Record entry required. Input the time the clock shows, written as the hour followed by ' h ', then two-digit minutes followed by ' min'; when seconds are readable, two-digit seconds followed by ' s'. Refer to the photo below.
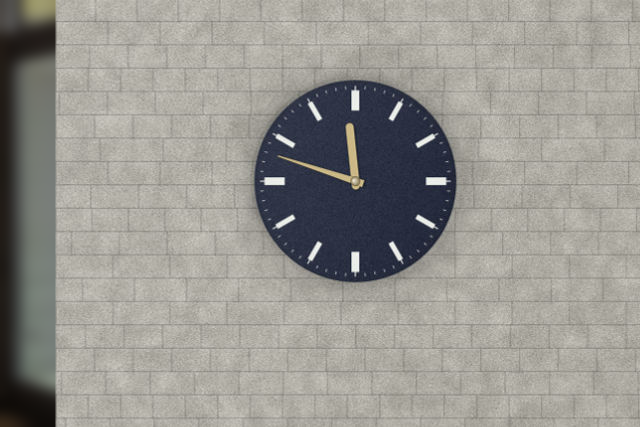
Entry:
11 h 48 min
